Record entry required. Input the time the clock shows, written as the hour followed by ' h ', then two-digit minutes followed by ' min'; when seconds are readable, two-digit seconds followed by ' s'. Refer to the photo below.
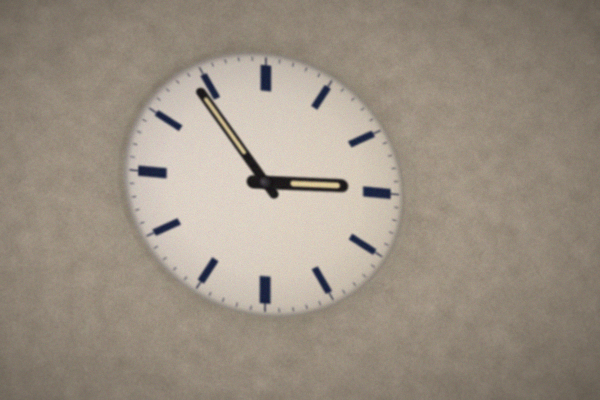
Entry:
2 h 54 min
